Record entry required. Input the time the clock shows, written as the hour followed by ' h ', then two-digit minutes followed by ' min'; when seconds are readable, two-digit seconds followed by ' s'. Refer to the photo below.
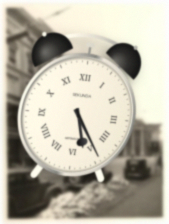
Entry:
5 h 24 min
